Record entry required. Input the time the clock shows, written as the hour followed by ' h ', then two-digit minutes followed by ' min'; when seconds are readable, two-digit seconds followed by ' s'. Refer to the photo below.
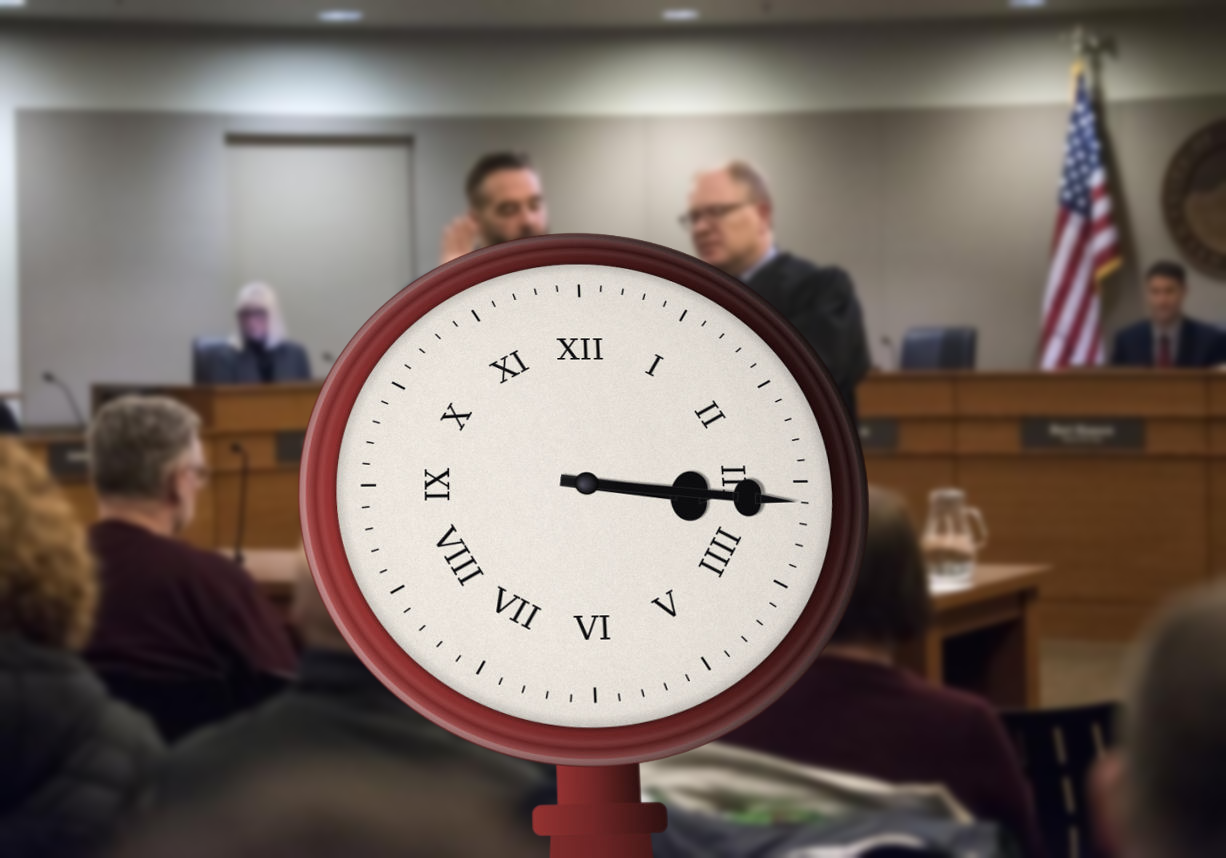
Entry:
3 h 16 min
